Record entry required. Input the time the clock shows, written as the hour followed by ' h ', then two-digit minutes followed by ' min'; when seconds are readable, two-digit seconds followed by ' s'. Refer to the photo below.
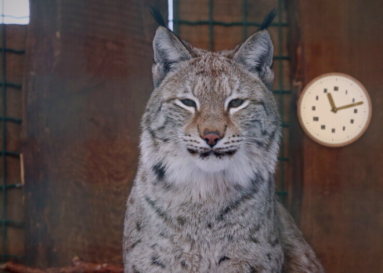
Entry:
11 h 12 min
